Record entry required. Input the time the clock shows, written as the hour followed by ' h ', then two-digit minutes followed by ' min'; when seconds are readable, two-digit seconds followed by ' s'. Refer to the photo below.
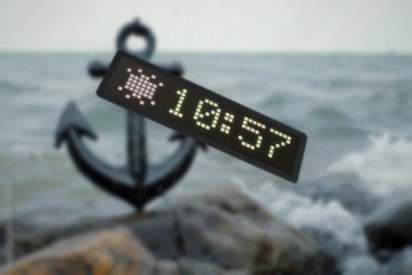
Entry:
10 h 57 min
